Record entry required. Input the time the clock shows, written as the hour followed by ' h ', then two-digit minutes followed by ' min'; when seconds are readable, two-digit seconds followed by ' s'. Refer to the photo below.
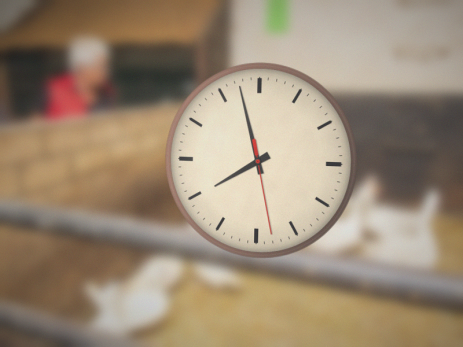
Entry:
7 h 57 min 28 s
